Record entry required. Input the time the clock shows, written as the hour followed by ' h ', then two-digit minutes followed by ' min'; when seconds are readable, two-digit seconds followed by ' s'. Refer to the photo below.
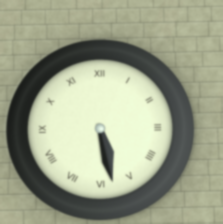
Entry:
5 h 28 min
